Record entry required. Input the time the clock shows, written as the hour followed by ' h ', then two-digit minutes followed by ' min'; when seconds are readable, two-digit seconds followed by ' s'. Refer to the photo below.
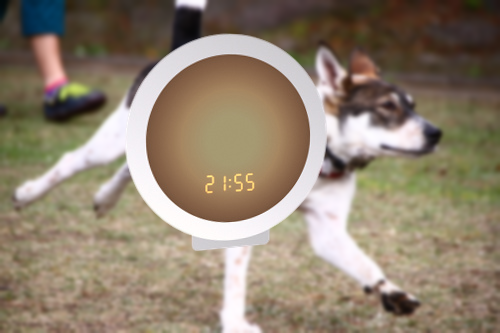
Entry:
21 h 55 min
